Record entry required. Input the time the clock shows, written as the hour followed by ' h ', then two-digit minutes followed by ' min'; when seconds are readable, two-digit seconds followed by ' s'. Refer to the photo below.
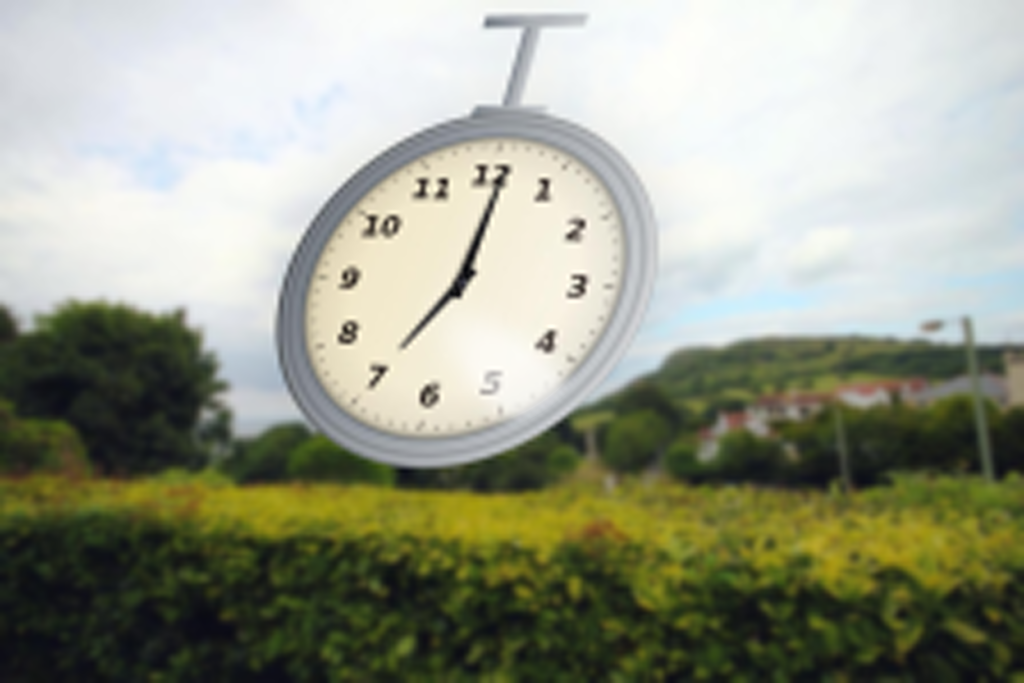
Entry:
7 h 01 min
